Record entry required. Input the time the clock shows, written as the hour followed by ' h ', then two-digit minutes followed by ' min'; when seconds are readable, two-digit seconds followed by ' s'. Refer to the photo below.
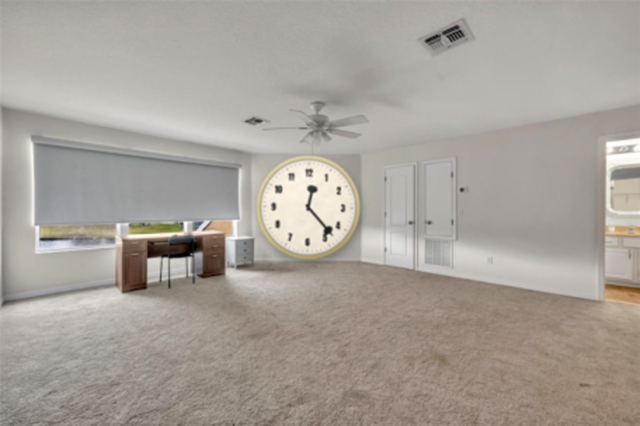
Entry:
12 h 23 min
